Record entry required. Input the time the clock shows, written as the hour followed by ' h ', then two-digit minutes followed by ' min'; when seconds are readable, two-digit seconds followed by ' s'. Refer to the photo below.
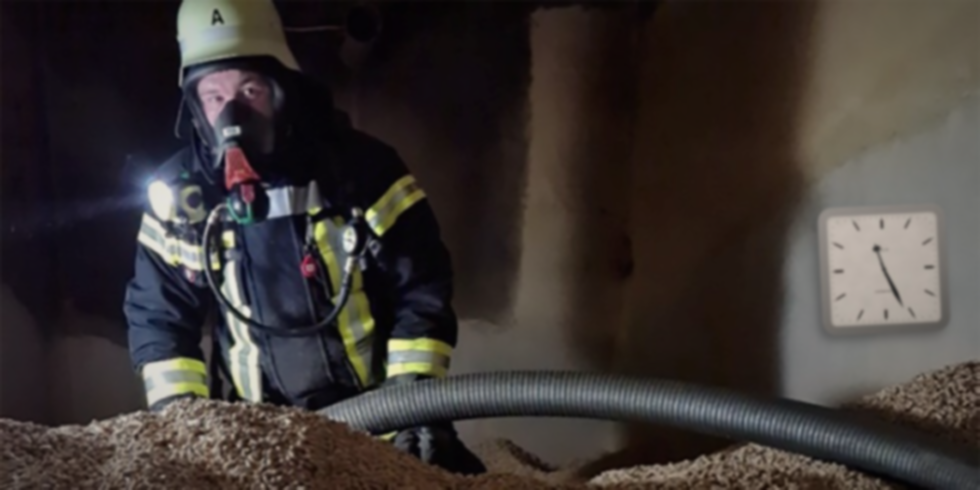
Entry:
11 h 26 min
